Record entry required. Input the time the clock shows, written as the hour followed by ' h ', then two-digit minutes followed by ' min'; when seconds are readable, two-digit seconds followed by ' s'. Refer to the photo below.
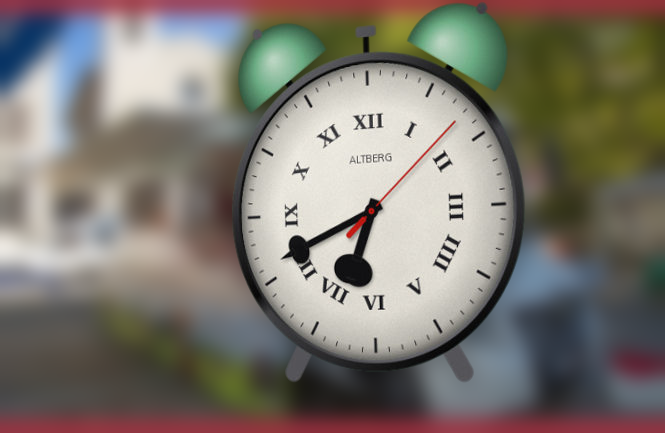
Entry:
6 h 41 min 08 s
